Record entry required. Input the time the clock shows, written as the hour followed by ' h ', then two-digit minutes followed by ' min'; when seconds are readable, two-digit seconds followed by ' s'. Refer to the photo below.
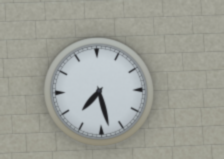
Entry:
7 h 28 min
